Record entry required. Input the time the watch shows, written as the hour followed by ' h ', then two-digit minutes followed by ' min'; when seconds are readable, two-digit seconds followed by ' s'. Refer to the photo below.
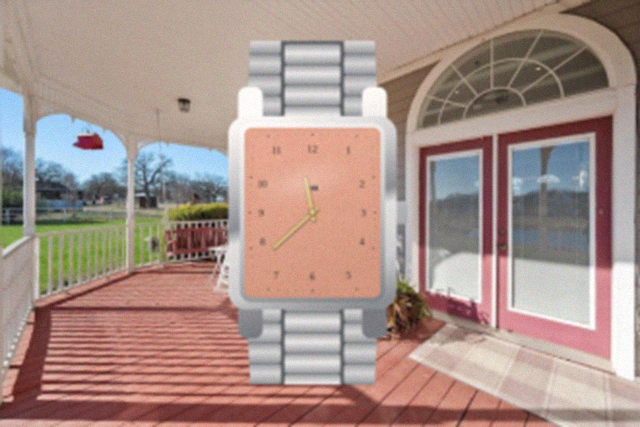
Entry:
11 h 38 min
